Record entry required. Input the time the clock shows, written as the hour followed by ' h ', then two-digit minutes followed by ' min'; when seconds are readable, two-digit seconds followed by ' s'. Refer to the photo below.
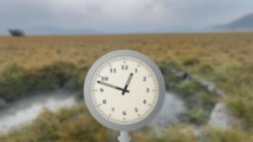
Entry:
12 h 48 min
